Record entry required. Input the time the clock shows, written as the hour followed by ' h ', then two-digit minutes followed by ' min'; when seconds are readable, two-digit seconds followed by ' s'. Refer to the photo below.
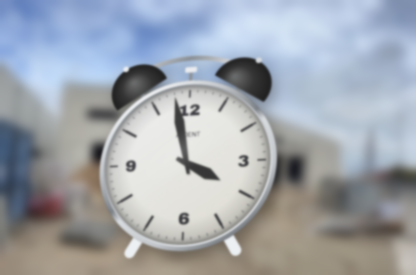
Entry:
3 h 58 min
